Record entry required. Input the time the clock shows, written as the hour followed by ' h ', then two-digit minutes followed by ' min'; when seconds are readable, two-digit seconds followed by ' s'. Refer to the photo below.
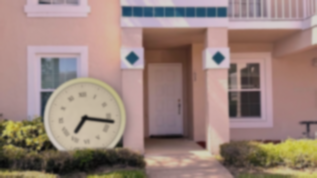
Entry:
7 h 17 min
